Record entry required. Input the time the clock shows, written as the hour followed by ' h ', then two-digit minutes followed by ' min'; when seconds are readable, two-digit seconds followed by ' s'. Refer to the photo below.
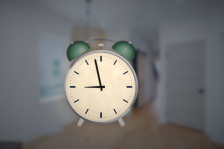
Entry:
8 h 58 min
